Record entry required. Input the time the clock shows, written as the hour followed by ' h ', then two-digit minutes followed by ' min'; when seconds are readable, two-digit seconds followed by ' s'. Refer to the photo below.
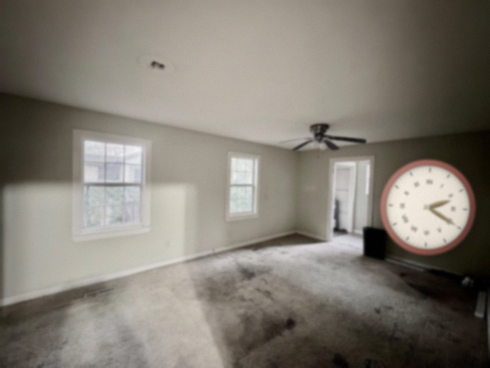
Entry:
2 h 20 min
